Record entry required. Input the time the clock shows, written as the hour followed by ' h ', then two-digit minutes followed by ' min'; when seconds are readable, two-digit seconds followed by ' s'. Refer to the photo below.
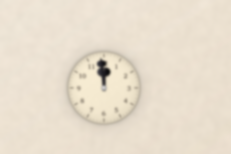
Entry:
11 h 59 min
